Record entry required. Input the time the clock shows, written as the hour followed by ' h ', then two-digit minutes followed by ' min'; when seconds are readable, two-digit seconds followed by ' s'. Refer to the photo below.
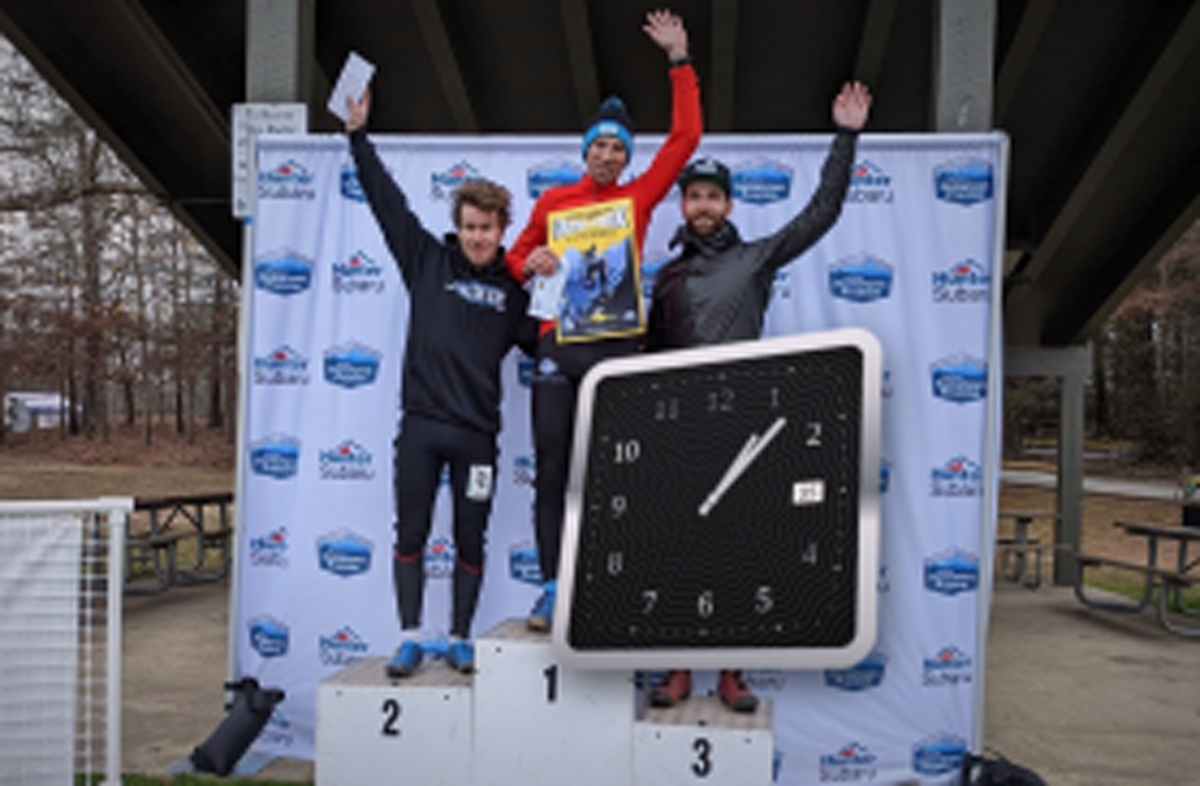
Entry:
1 h 07 min
